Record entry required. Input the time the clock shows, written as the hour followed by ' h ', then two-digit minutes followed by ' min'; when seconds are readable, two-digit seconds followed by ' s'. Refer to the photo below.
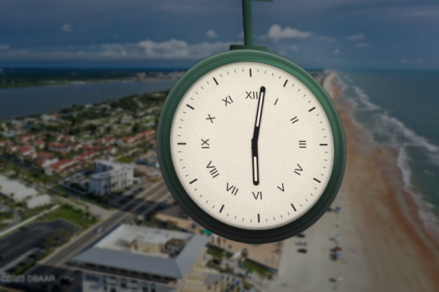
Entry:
6 h 02 min
